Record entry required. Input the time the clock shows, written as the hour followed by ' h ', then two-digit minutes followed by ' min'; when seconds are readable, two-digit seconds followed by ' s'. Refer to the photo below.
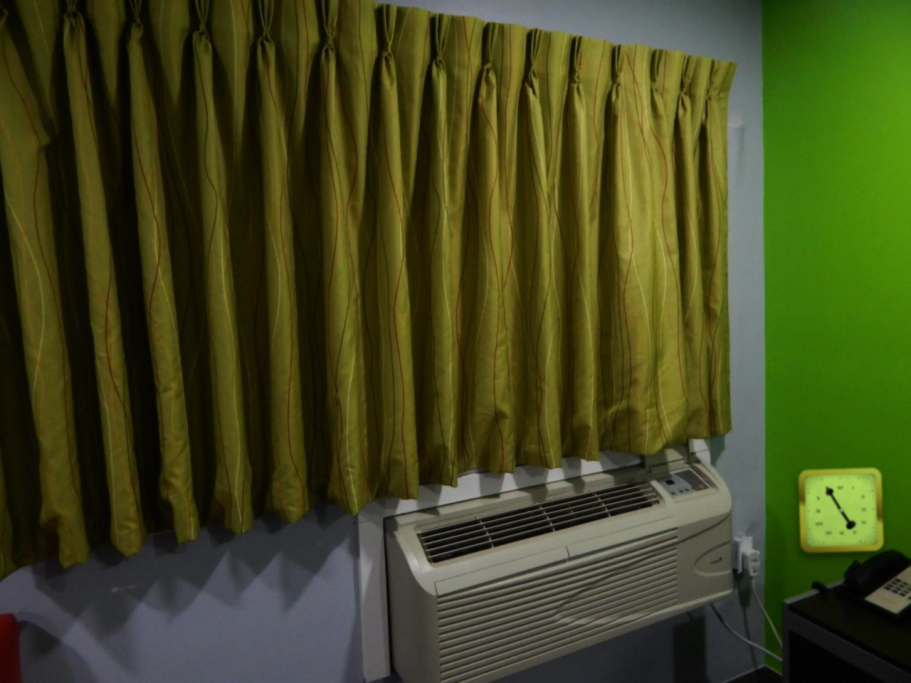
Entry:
4 h 55 min
